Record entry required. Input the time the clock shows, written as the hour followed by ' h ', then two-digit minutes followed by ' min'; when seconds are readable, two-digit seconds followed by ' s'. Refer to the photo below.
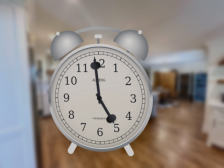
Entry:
4 h 59 min
